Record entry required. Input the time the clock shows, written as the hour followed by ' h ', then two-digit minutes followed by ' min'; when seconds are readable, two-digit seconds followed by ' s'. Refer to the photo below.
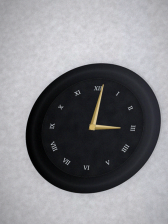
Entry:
3 h 01 min
